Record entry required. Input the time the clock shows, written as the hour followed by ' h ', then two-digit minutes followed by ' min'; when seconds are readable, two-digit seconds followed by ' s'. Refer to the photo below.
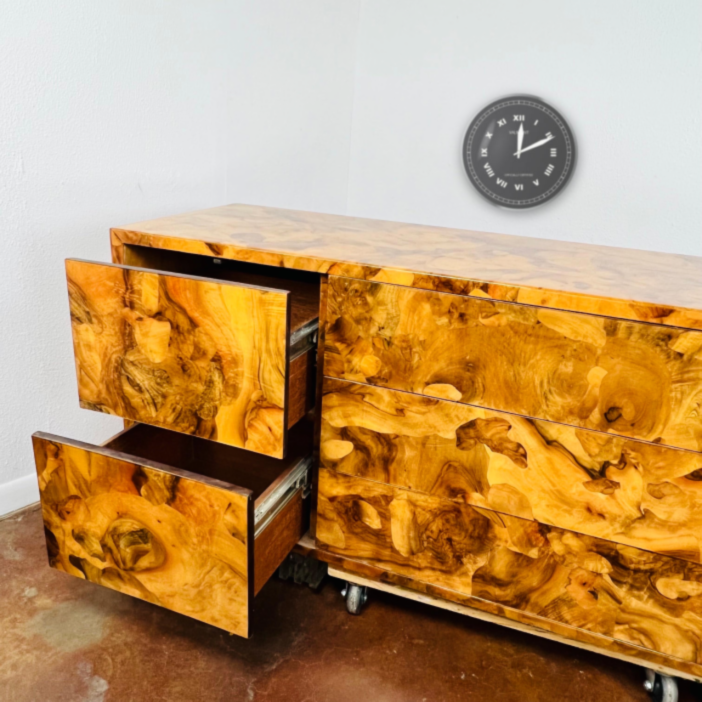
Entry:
12 h 11 min
